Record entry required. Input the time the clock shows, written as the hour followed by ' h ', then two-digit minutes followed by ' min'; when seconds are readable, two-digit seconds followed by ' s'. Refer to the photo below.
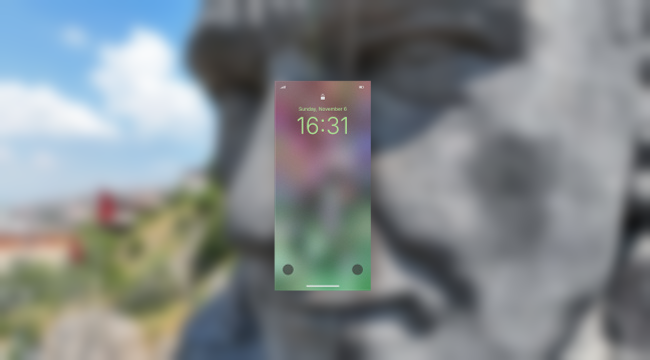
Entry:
16 h 31 min
